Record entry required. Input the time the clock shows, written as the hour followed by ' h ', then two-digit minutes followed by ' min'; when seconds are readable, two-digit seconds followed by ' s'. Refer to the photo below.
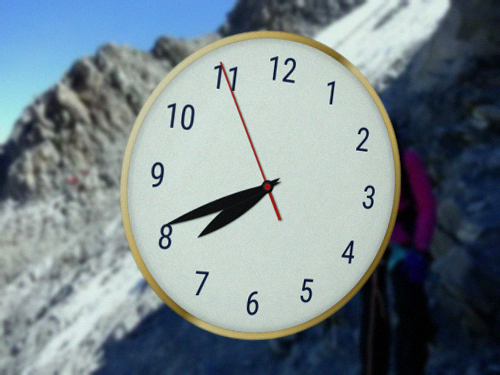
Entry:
7 h 40 min 55 s
